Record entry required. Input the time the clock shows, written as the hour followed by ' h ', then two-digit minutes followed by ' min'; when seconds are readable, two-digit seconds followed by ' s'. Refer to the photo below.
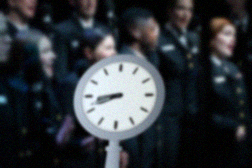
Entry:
8 h 42 min
